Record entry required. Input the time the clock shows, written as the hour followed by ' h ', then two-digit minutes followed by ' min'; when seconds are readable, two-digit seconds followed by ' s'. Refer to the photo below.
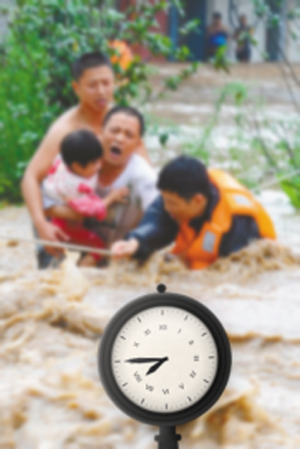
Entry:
7 h 45 min
